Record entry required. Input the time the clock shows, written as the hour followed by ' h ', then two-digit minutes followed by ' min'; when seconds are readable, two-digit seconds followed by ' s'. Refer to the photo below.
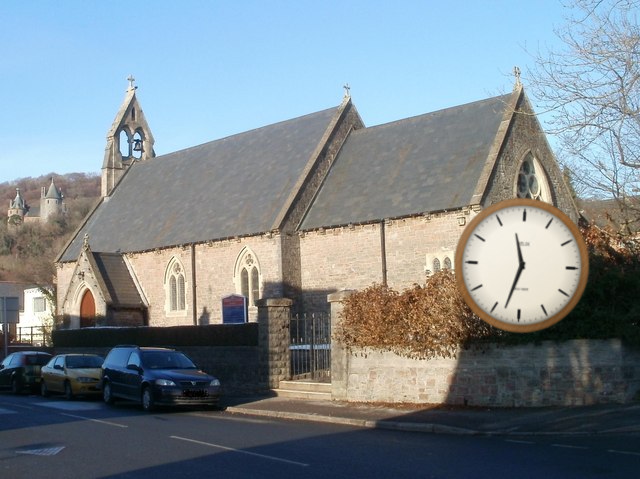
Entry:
11 h 33 min
